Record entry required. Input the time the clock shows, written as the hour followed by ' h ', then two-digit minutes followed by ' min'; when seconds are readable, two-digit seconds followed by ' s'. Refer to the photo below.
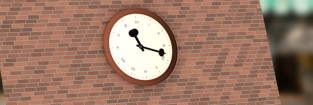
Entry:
11 h 18 min
